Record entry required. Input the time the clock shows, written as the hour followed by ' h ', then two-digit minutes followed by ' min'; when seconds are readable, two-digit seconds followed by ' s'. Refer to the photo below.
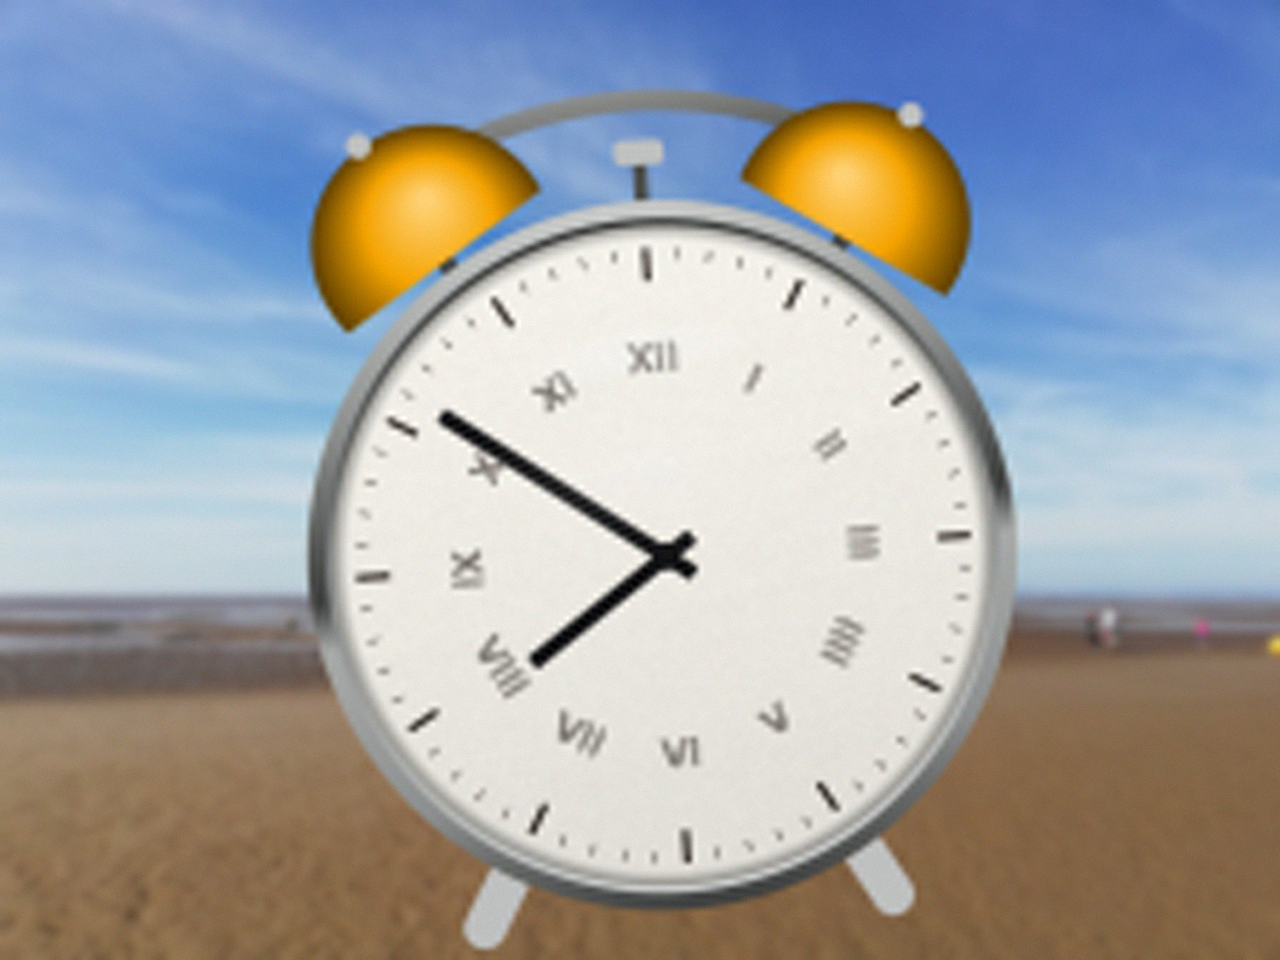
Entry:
7 h 51 min
